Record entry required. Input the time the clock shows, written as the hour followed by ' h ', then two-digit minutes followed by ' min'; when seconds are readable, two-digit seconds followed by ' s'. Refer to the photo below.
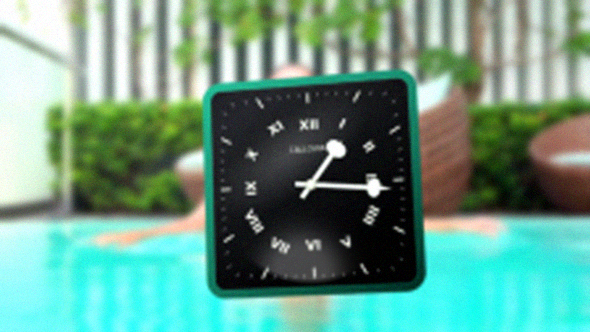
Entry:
1 h 16 min
